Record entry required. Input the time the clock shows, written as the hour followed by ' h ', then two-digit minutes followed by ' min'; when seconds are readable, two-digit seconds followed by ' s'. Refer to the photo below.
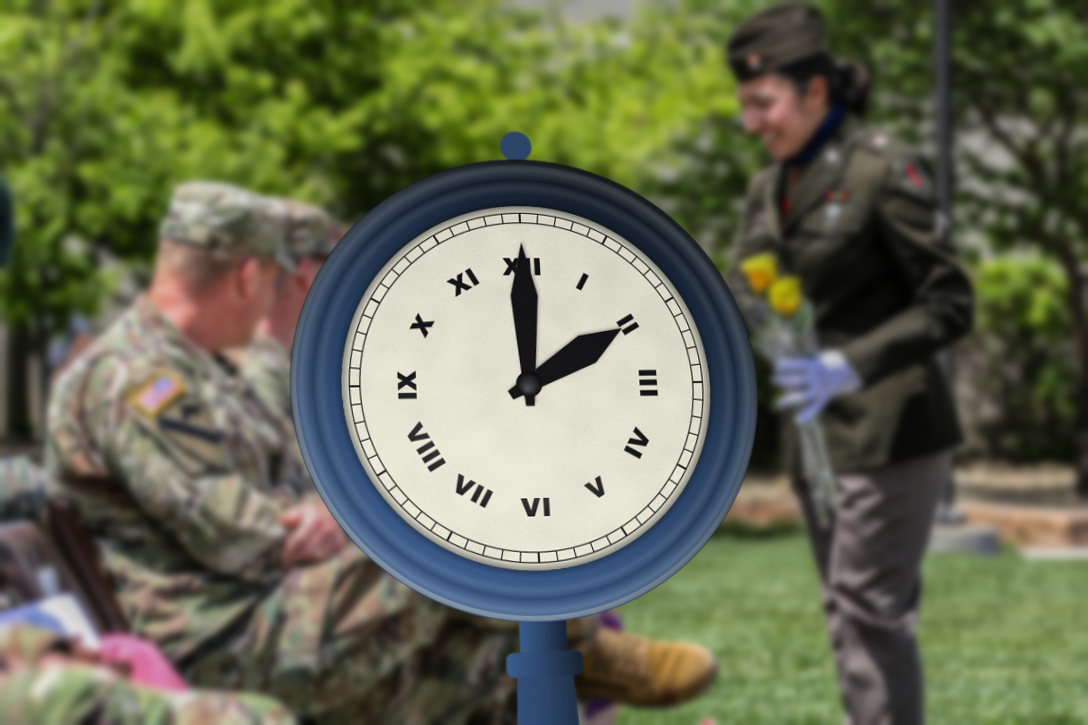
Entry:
2 h 00 min
